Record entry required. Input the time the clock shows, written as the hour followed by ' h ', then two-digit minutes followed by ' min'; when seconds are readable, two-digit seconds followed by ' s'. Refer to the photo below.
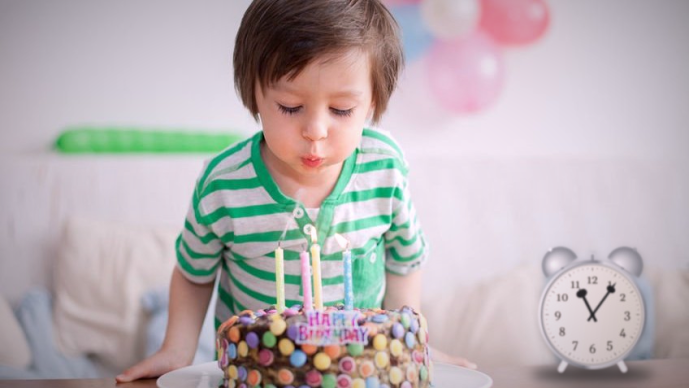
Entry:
11 h 06 min
